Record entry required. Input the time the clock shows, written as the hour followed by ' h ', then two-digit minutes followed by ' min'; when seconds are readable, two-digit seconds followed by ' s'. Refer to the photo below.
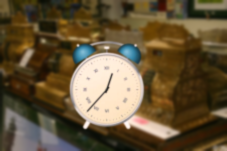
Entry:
12 h 37 min
